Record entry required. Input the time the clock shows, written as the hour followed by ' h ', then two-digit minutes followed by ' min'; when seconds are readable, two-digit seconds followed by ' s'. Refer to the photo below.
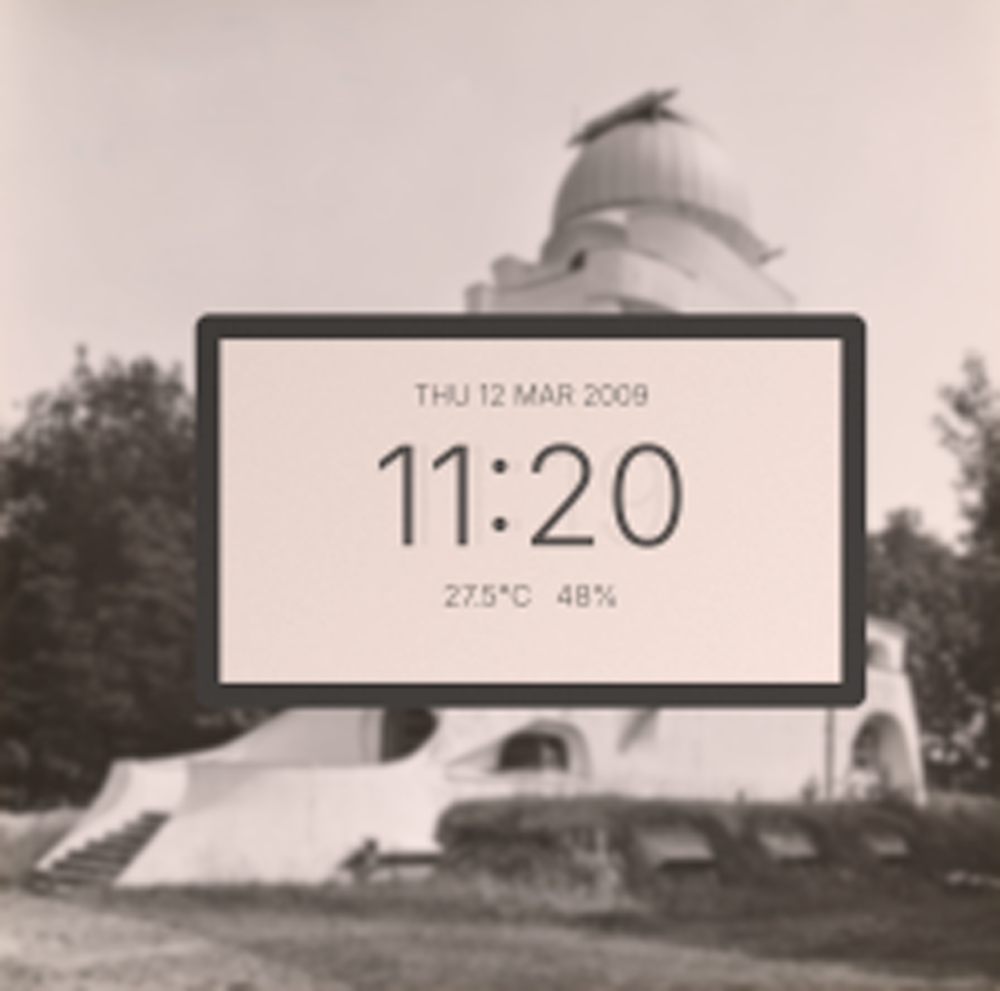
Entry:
11 h 20 min
